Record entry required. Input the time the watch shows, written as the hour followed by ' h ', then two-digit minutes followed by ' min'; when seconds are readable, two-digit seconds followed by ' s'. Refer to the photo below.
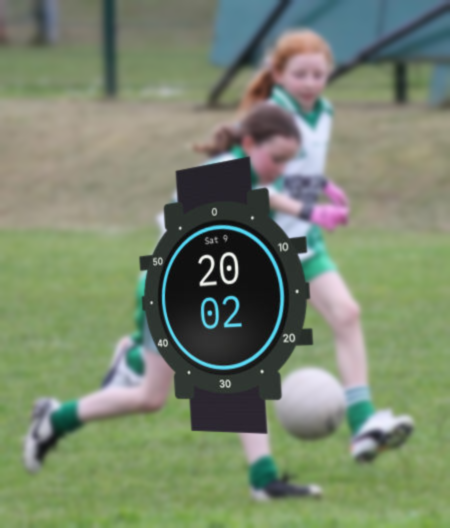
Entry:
20 h 02 min
